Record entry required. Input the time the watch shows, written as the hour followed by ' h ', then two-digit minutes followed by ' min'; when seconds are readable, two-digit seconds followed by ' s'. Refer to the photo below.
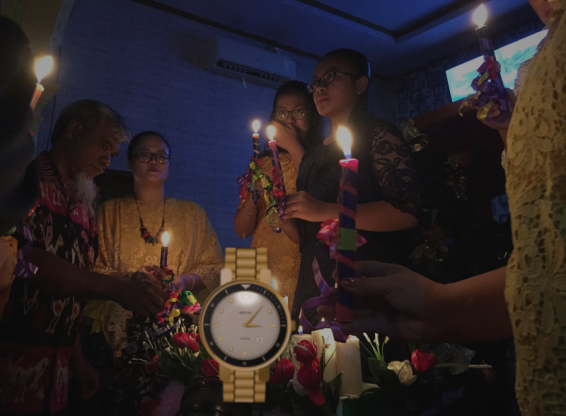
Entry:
3 h 07 min
